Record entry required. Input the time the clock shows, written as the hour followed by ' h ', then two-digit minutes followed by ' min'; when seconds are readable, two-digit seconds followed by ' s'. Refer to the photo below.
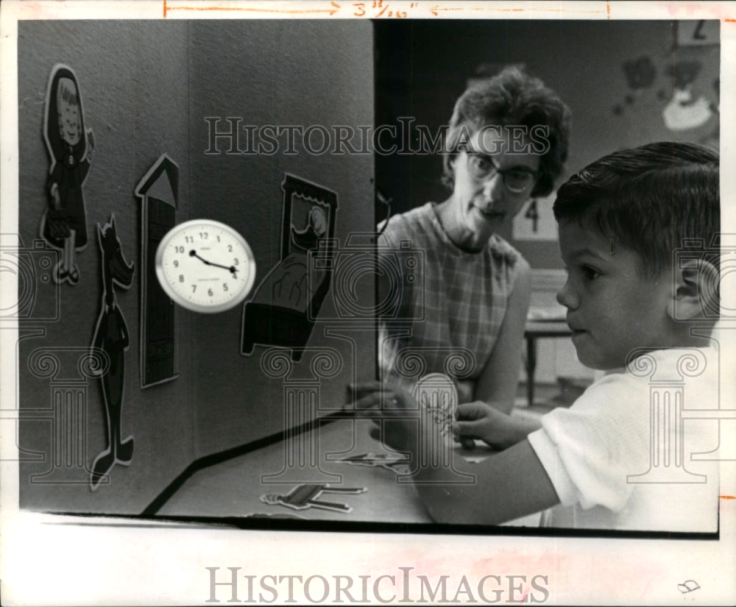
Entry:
10 h 18 min
